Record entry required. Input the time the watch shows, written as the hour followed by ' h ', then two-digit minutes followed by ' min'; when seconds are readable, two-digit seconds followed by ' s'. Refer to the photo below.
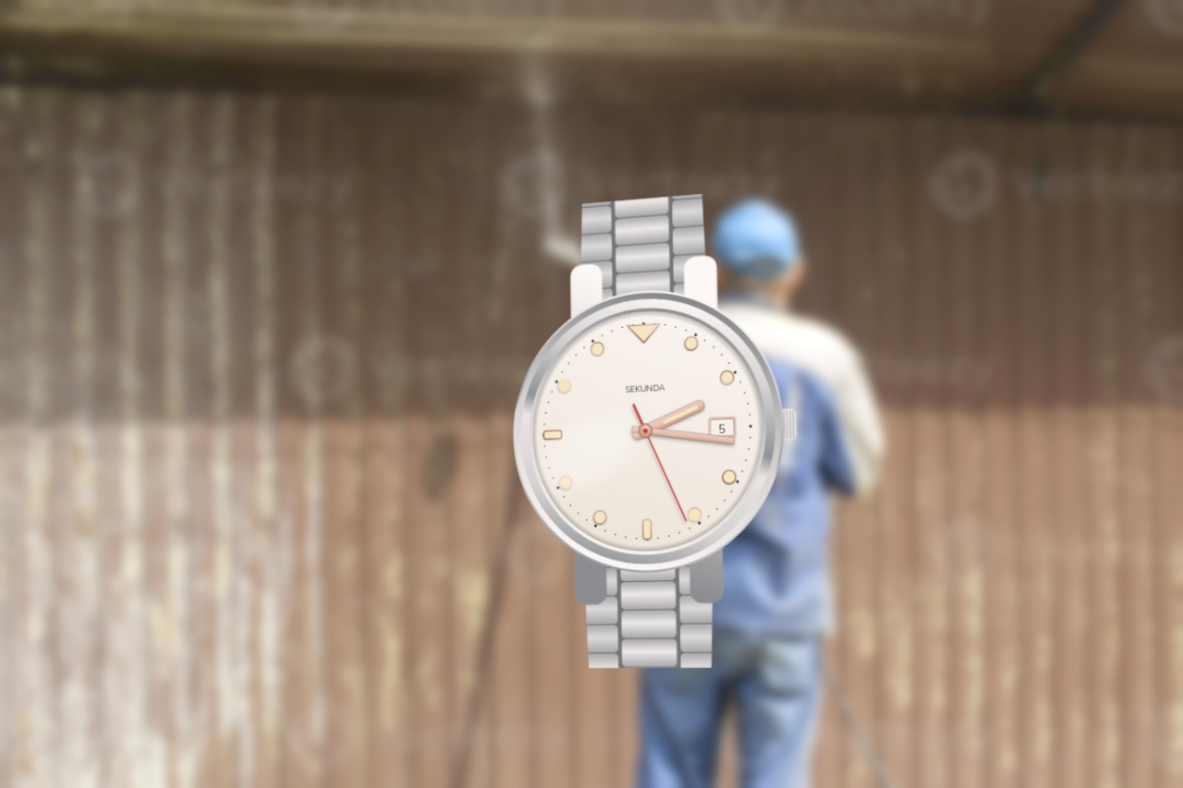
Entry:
2 h 16 min 26 s
